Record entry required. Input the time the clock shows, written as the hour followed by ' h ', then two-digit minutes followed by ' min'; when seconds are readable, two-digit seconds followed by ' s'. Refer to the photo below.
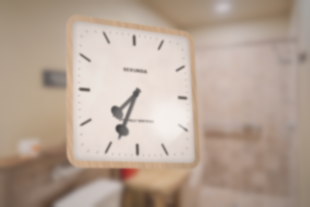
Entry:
7 h 34 min
